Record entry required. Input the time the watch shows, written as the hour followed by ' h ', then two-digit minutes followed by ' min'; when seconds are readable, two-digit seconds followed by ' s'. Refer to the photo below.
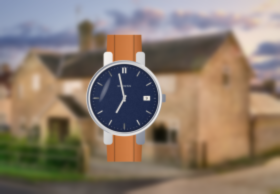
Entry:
6 h 58 min
